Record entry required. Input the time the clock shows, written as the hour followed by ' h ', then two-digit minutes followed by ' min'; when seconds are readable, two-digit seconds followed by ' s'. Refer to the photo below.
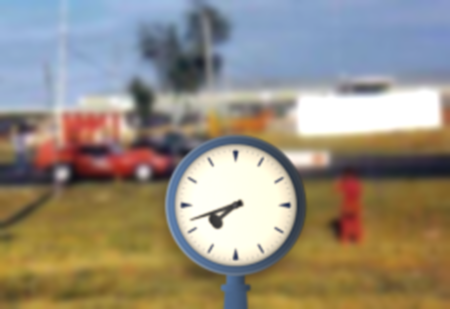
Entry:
7 h 42 min
